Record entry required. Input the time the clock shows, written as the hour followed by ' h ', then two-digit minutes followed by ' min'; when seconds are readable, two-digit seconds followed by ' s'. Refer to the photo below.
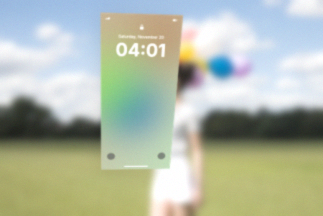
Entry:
4 h 01 min
